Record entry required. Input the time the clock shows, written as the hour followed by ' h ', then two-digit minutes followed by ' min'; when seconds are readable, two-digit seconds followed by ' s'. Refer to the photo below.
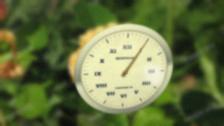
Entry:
1 h 05 min
